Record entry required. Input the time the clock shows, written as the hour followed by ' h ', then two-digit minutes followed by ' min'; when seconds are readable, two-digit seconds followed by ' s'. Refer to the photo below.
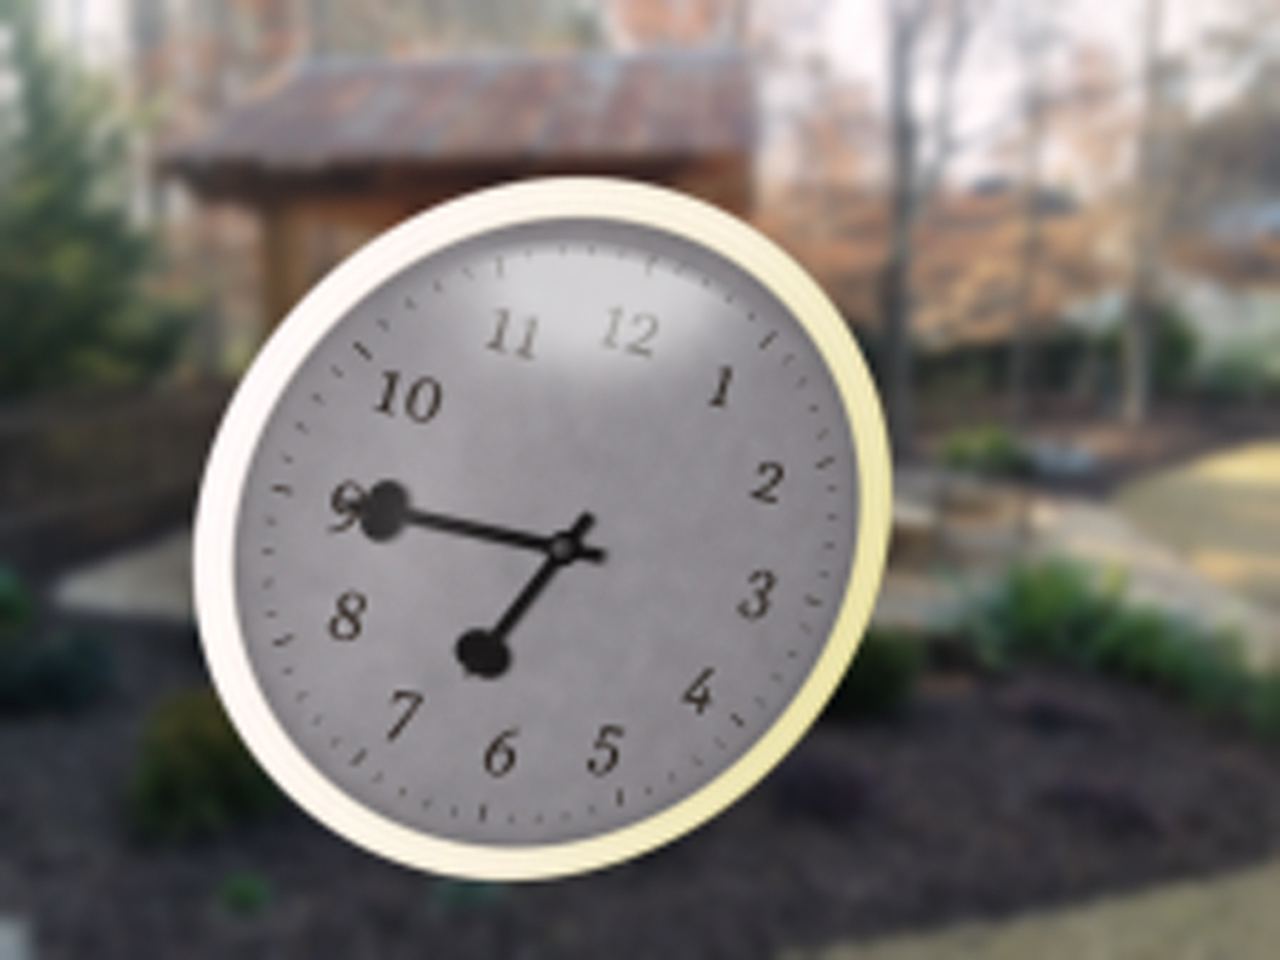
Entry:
6 h 45 min
